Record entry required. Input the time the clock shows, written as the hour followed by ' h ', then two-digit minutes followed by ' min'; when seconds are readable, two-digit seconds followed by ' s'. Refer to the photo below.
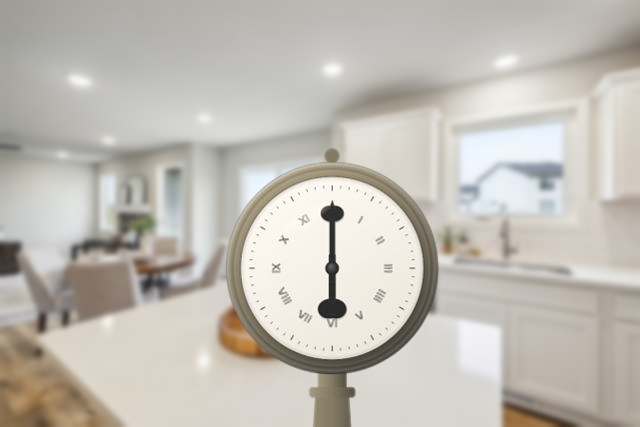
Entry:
6 h 00 min
